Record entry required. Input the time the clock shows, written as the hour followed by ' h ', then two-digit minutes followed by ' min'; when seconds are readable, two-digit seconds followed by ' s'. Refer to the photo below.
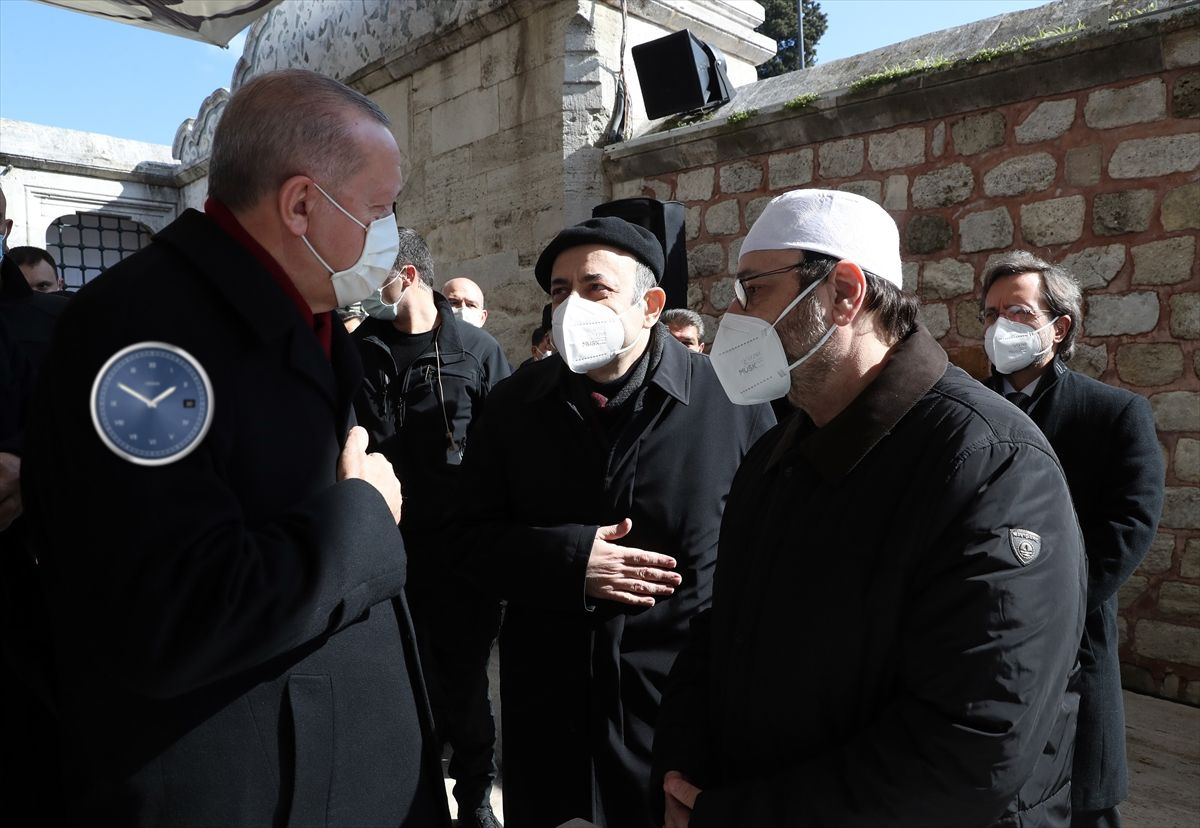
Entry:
1 h 50 min
